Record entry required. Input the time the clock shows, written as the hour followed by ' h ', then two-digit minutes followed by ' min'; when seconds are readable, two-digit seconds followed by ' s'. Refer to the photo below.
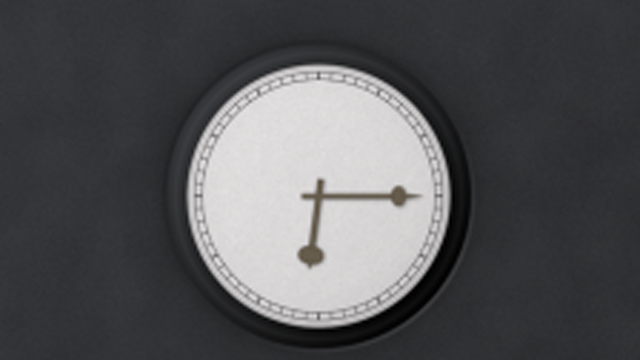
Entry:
6 h 15 min
